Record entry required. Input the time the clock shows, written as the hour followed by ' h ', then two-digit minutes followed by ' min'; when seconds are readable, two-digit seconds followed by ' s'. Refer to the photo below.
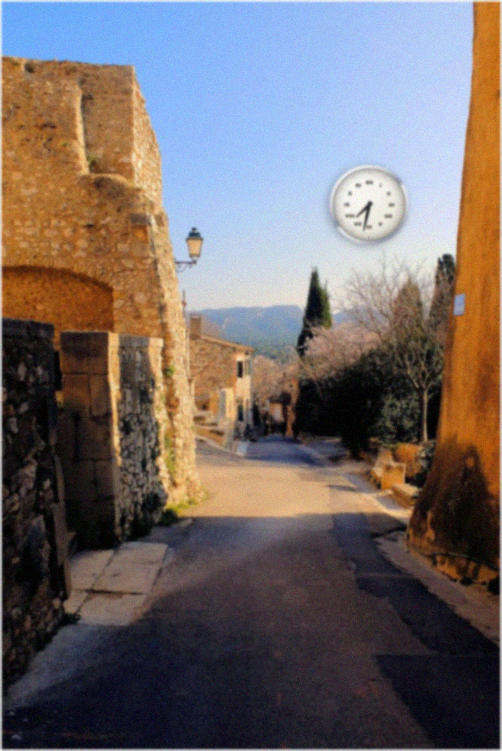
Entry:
7 h 32 min
